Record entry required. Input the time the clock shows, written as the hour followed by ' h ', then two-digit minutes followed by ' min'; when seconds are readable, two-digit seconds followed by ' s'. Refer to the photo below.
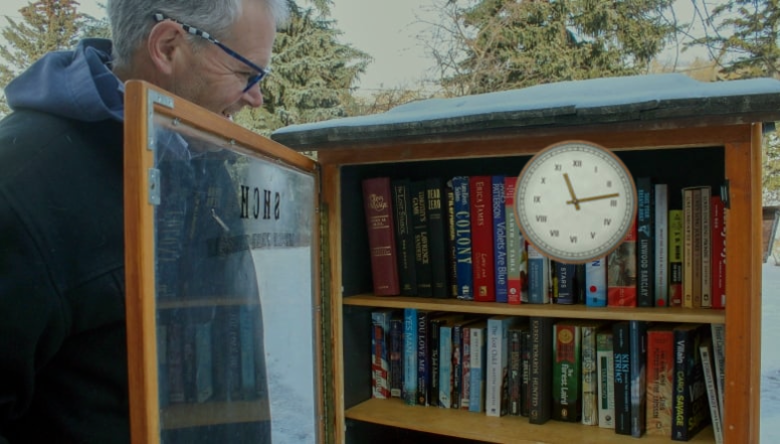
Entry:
11 h 13 min
